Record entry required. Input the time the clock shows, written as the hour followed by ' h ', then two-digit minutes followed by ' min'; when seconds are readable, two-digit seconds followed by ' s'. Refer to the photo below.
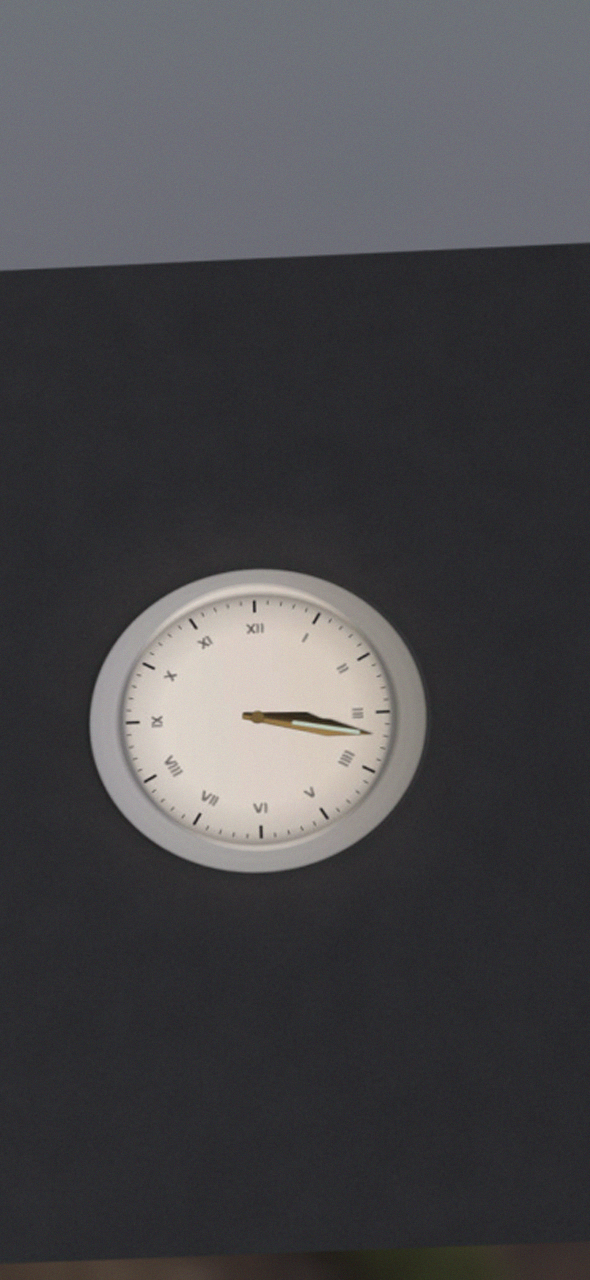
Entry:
3 h 17 min
